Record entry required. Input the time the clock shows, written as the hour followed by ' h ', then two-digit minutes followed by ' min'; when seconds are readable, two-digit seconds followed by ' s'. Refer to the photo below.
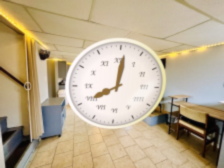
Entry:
8 h 01 min
